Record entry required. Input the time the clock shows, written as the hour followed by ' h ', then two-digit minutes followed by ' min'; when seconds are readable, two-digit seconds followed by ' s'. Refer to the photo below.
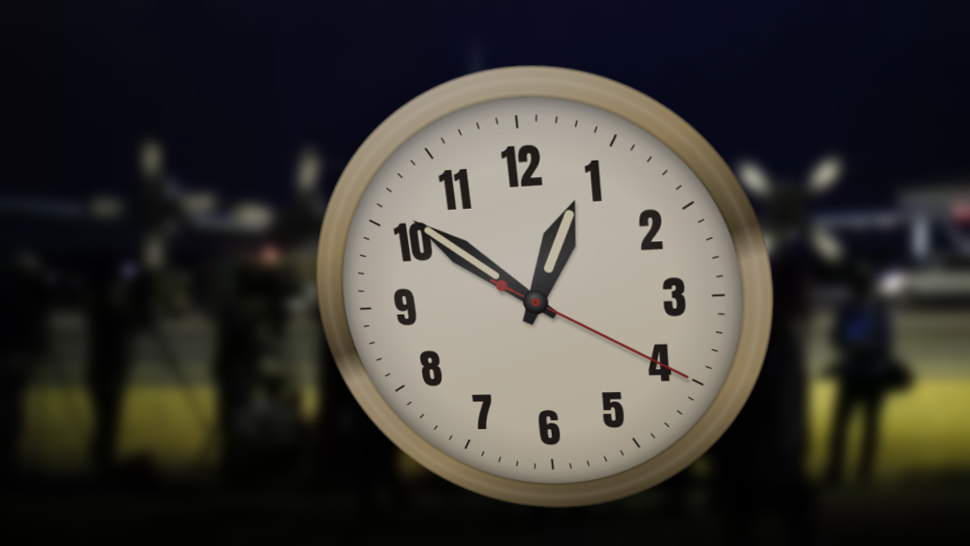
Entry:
12 h 51 min 20 s
